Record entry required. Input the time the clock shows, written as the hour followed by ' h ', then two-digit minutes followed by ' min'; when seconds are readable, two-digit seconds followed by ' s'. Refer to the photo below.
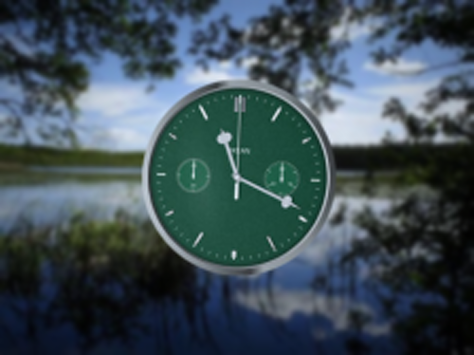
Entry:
11 h 19 min
